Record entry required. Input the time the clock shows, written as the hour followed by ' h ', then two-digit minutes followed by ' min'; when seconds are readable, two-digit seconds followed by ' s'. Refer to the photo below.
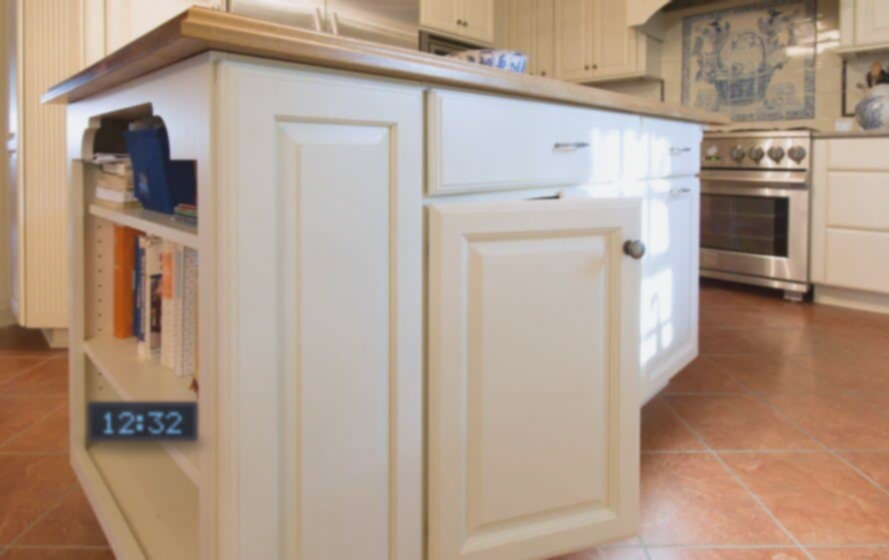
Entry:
12 h 32 min
